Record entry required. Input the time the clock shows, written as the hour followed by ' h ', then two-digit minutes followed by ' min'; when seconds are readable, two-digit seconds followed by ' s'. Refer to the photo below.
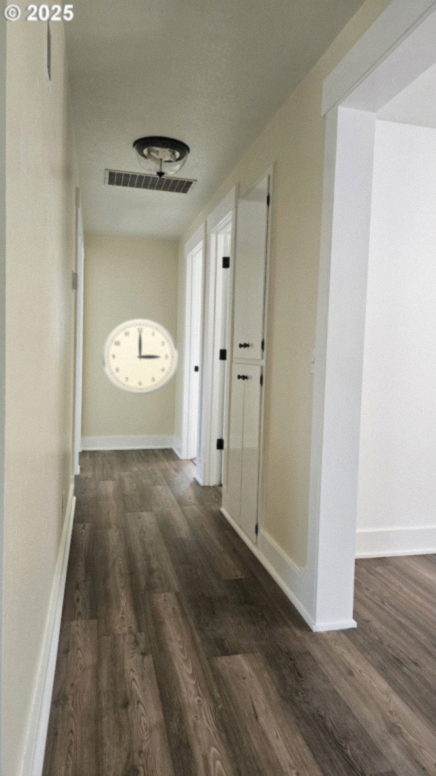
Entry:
3 h 00 min
